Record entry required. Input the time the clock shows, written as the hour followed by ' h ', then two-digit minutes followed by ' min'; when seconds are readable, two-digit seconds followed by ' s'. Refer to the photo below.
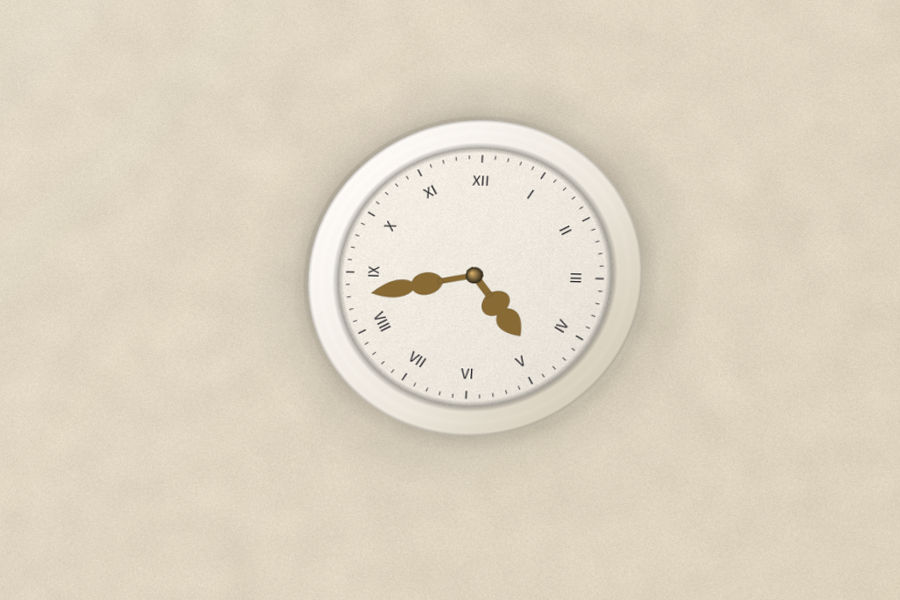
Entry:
4 h 43 min
